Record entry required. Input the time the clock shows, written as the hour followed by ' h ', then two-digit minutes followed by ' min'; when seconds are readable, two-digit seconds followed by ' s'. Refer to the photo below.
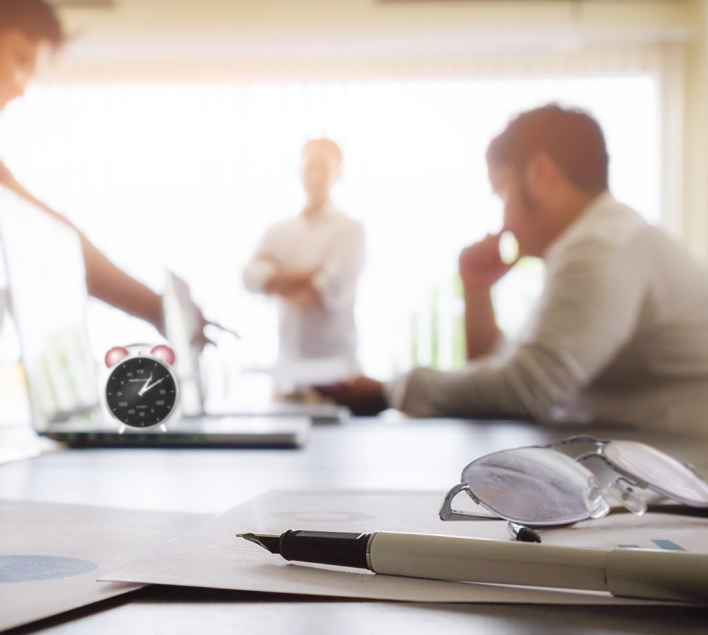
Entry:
1 h 10 min
